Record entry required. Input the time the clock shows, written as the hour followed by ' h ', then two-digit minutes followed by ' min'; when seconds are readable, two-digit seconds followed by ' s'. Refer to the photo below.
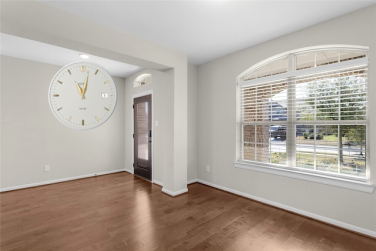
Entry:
11 h 02 min
